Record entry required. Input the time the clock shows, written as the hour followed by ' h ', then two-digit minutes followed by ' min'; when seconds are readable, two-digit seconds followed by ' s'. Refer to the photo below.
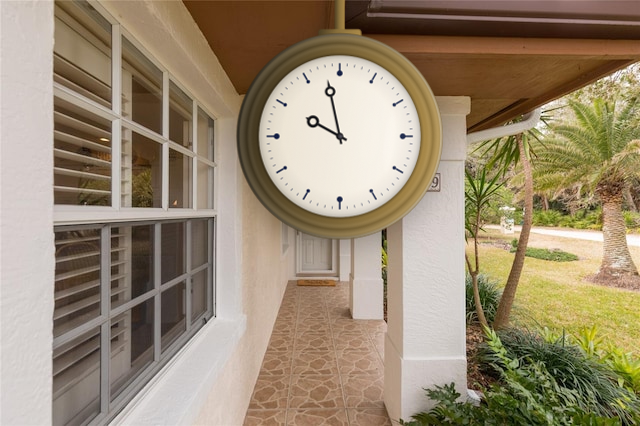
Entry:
9 h 58 min
